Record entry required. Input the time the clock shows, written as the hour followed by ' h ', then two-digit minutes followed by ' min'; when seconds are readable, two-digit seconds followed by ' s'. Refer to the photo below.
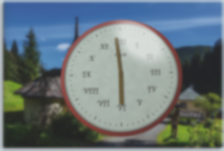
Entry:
5 h 59 min
